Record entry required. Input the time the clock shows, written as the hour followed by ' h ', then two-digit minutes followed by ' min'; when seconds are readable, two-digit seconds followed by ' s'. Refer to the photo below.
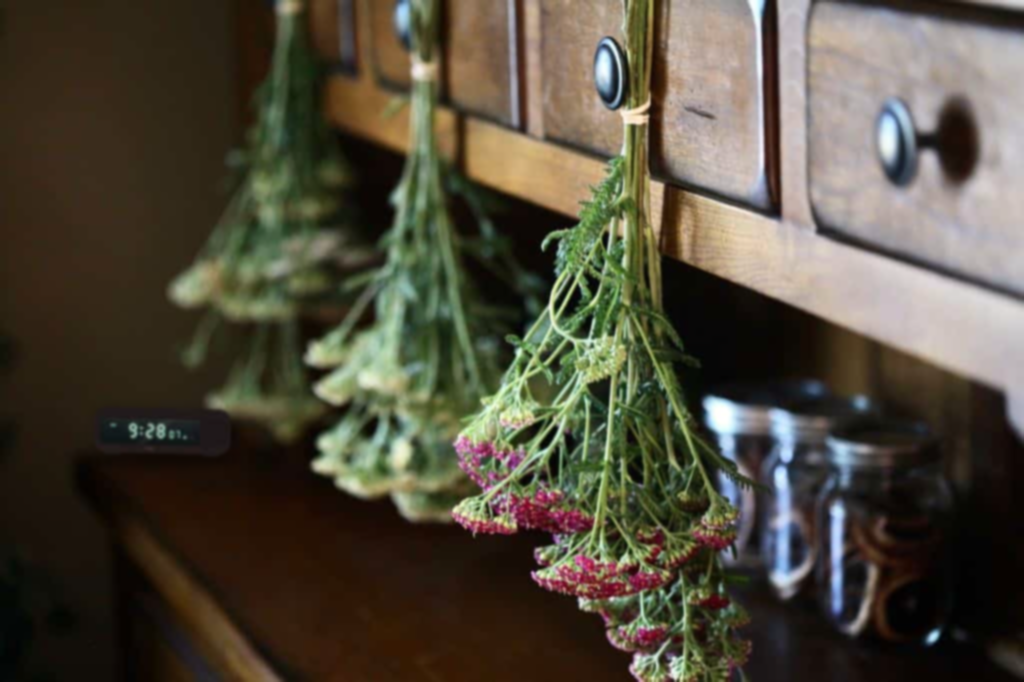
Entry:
9 h 28 min
